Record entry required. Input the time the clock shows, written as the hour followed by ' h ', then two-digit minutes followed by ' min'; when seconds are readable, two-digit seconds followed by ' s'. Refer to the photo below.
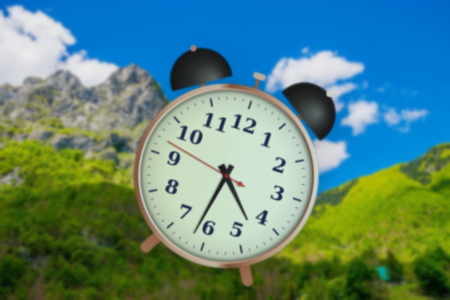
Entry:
4 h 31 min 47 s
